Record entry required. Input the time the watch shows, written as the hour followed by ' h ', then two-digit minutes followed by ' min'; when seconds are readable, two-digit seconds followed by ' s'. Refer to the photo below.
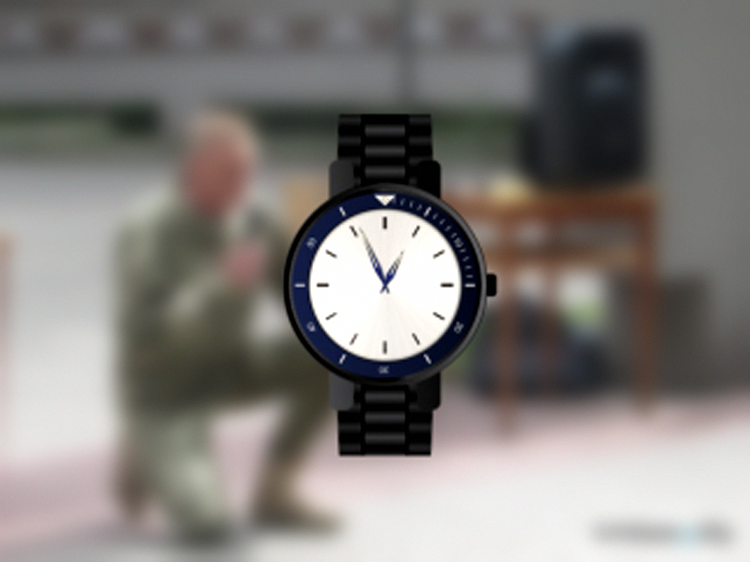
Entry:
12 h 56 min
